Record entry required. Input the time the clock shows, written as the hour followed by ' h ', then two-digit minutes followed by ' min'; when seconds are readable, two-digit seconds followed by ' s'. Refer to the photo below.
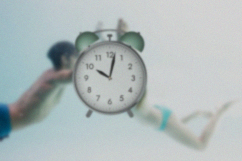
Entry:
10 h 02 min
